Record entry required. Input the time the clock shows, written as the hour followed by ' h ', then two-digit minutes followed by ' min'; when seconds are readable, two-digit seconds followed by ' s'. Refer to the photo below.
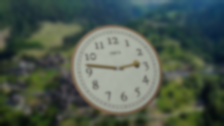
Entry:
2 h 47 min
